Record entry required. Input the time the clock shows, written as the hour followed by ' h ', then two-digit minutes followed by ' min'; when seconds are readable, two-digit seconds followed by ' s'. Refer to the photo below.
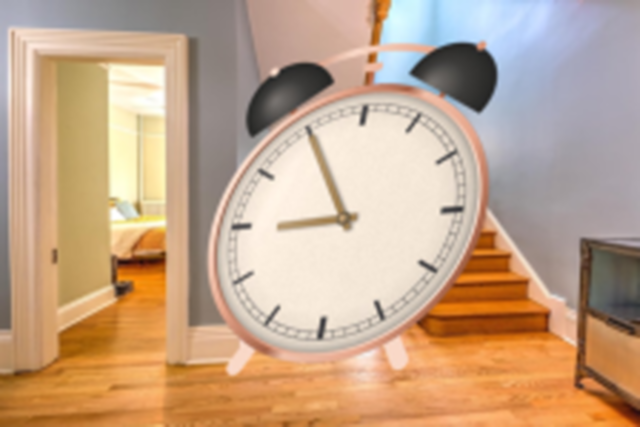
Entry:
8 h 55 min
